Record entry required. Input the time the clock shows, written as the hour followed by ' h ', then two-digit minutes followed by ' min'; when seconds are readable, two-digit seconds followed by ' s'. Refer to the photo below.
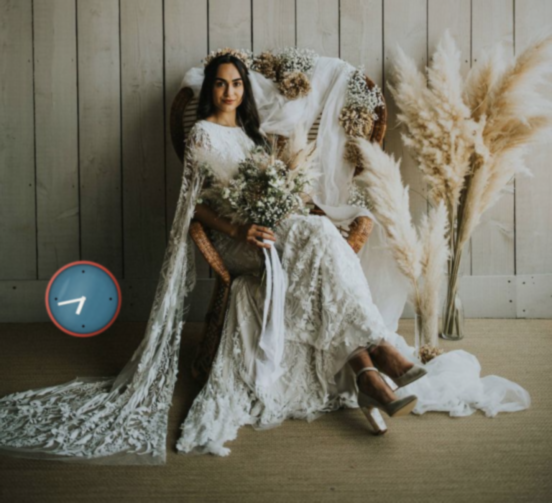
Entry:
6 h 43 min
